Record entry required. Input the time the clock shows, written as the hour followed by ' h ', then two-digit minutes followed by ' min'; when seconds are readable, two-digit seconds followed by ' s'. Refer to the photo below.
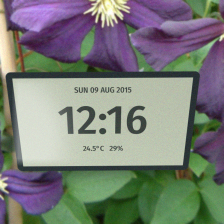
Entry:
12 h 16 min
